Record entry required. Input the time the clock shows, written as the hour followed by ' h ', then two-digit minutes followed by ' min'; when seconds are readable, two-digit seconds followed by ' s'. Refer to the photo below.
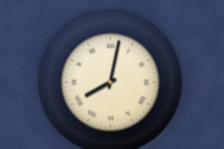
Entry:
8 h 02 min
